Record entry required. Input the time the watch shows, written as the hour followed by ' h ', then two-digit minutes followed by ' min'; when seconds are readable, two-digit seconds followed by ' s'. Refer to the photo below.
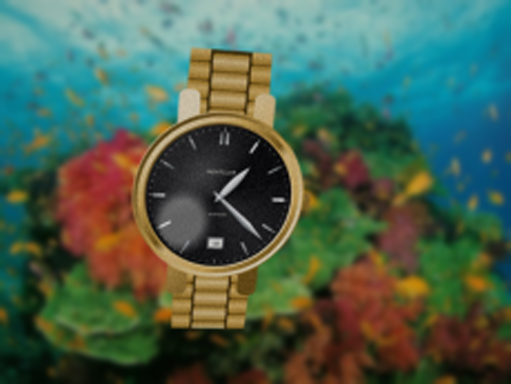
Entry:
1 h 22 min
